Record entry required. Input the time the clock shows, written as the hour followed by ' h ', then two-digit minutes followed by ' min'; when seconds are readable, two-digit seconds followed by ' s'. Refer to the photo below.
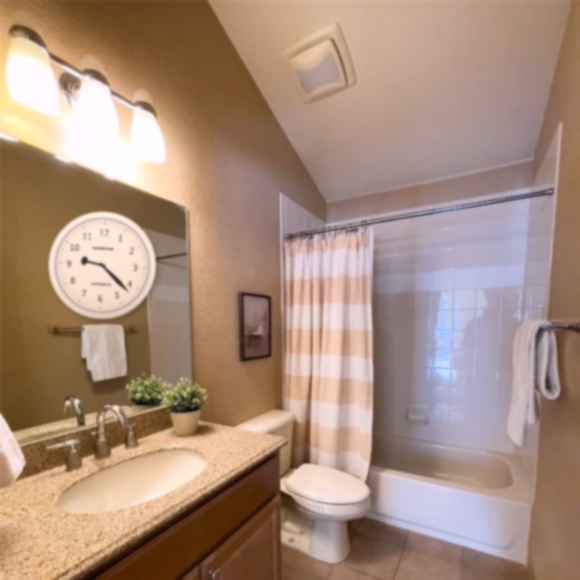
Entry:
9 h 22 min
